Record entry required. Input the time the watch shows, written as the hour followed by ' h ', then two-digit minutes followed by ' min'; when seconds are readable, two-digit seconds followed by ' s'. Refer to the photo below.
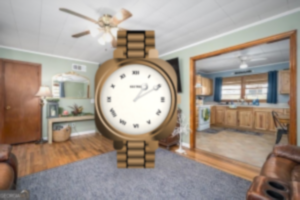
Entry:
1 h 10 min
